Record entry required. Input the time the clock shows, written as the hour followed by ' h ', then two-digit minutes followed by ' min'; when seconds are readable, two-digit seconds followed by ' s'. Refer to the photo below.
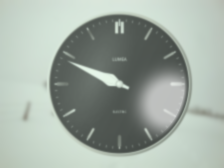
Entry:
9 h 49 min
